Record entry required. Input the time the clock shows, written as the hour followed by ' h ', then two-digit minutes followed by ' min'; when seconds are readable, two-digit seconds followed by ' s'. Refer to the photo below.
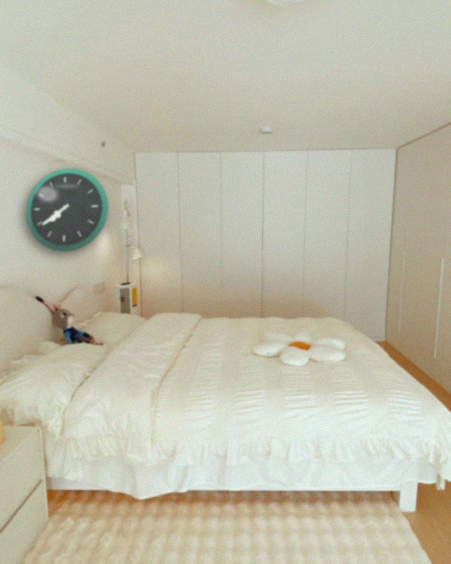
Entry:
7 h 39 min
